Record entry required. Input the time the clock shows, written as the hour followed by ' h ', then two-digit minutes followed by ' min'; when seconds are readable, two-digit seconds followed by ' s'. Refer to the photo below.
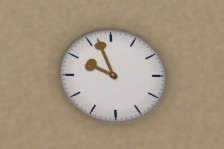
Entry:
9 h 57 min
